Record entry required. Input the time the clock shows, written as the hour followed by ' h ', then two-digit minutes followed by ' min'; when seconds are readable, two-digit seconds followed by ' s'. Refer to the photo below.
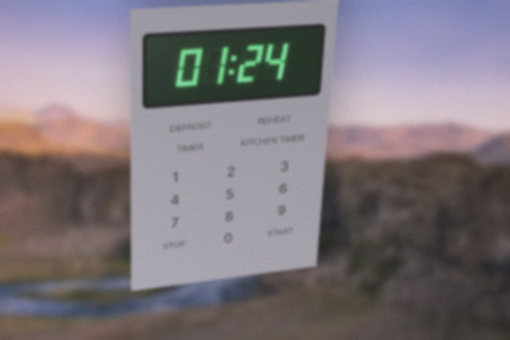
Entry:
1 h 24 min
